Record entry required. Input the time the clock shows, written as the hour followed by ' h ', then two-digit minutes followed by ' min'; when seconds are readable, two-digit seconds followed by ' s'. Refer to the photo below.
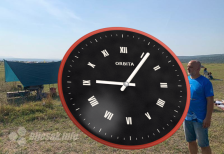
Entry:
9 h 06 min
